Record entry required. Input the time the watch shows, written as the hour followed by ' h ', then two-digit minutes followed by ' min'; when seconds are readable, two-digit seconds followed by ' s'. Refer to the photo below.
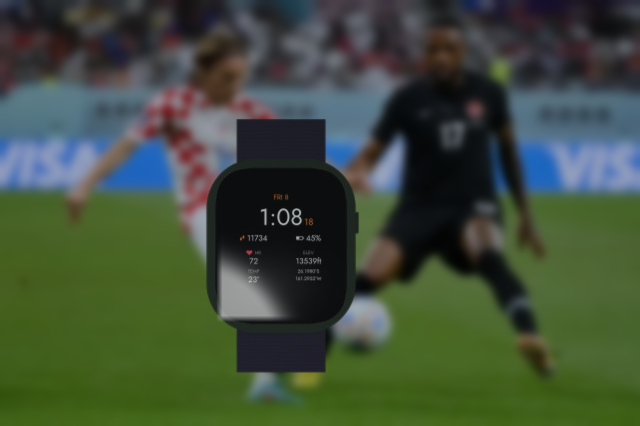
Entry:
1 h 08 min 18 s
